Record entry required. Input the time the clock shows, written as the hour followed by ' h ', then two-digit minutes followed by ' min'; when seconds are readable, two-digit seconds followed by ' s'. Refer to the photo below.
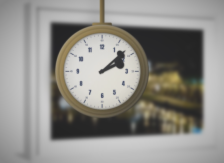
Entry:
2 h 08 min
